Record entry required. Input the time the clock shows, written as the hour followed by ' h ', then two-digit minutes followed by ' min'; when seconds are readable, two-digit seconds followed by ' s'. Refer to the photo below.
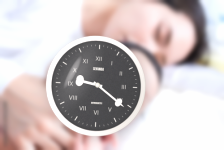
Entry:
9 h 21 min
